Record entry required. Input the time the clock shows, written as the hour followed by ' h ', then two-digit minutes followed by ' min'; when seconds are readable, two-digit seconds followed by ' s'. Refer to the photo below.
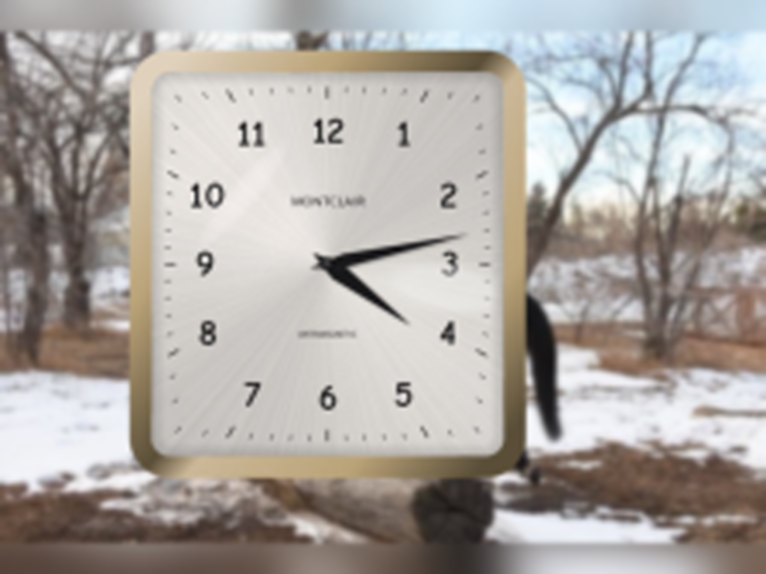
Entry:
4 h 13 min
